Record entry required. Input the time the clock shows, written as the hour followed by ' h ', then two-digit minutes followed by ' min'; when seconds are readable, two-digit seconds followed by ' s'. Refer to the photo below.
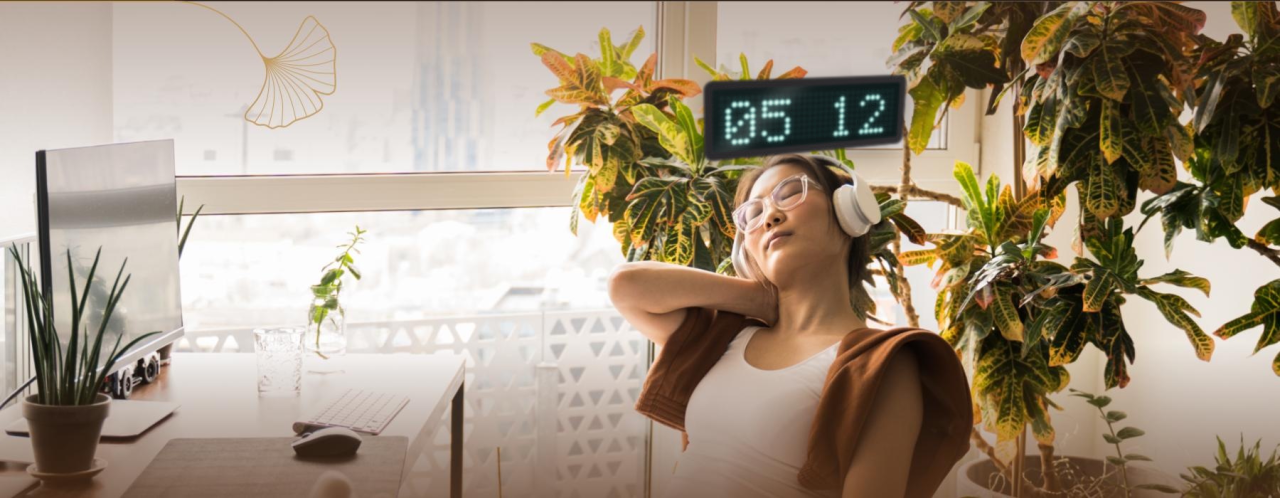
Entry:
5 h 12 min
